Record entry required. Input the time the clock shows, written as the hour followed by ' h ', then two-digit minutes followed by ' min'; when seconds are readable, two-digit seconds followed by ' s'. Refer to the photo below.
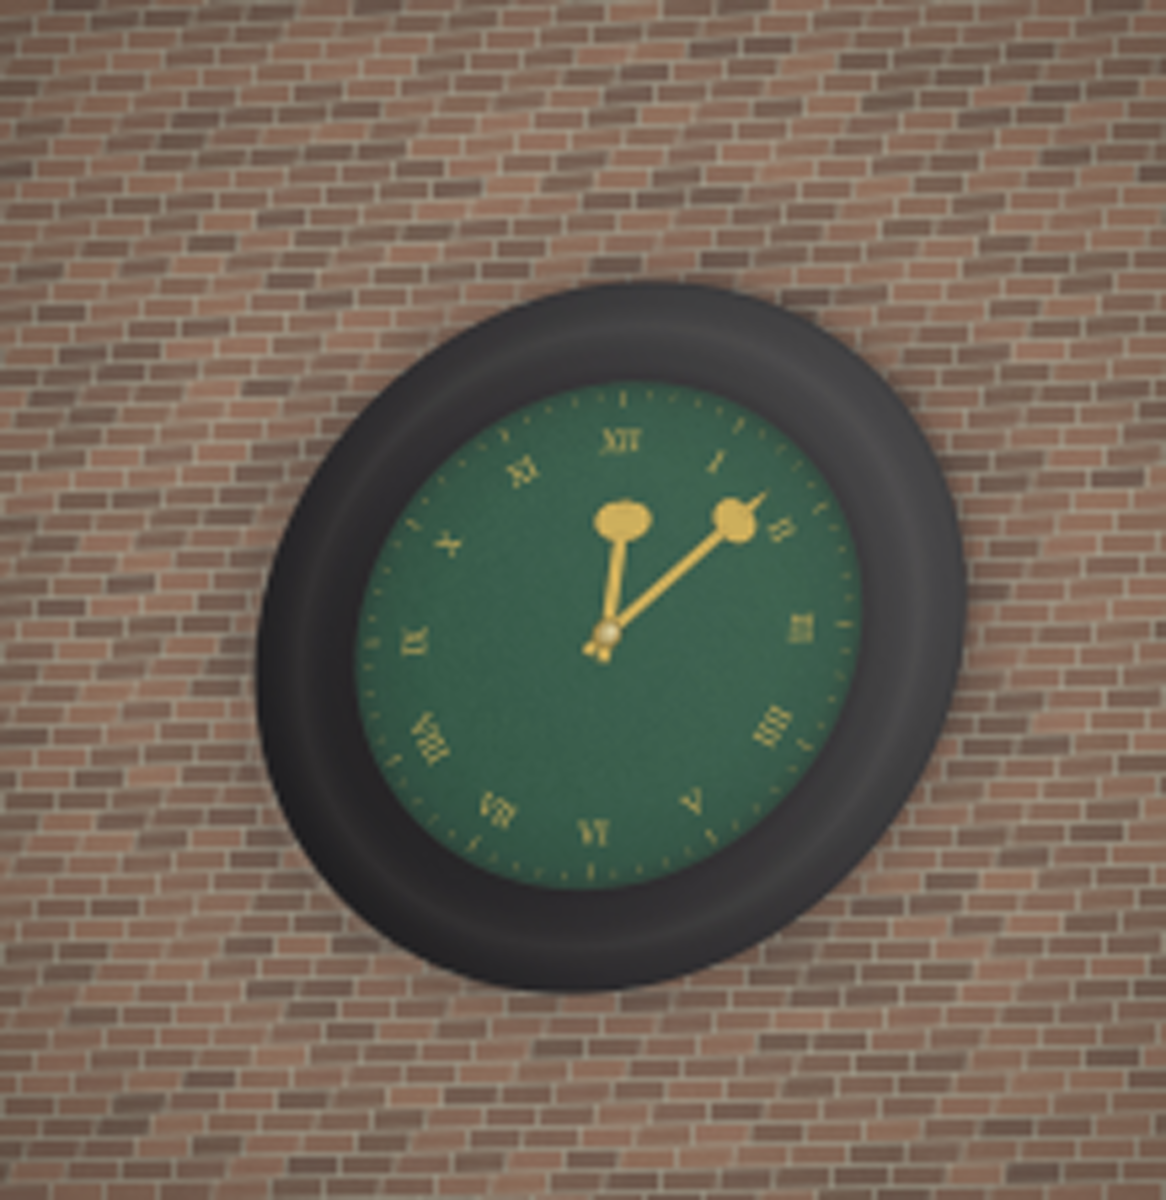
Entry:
12 h 08 min
